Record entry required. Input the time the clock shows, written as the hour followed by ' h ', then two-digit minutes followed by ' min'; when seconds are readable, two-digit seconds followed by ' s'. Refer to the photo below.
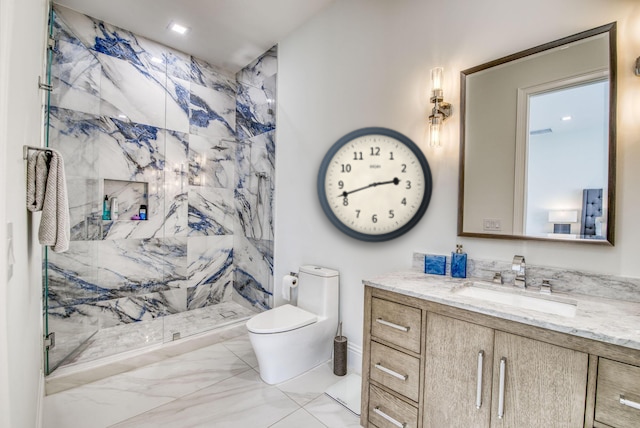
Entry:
2 h 42 min
